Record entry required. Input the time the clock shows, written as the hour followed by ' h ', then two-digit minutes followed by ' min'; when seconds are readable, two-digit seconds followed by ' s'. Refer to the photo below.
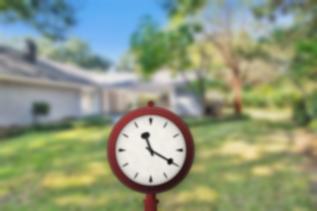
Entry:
11 h 20 min
